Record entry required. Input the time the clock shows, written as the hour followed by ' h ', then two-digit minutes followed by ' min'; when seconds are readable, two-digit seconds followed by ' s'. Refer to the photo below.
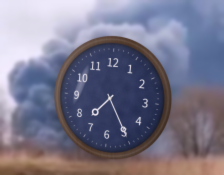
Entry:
7 h 25 min
